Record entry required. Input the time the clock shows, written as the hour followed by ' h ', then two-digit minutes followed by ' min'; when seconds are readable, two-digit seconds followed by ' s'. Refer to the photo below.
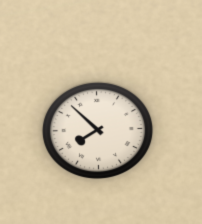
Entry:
7 h 53 min
